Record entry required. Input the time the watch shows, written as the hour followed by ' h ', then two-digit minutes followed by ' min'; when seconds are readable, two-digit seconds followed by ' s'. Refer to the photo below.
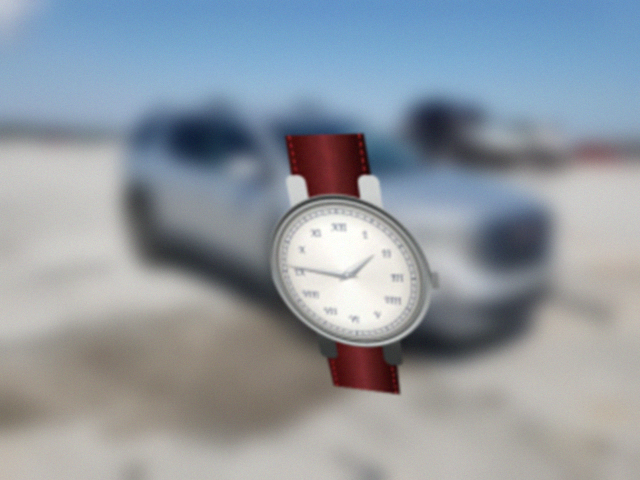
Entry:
1 h 46 min
